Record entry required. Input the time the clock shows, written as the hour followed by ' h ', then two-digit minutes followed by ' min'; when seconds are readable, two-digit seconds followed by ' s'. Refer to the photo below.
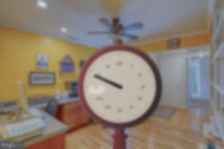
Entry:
9 h 49 min
